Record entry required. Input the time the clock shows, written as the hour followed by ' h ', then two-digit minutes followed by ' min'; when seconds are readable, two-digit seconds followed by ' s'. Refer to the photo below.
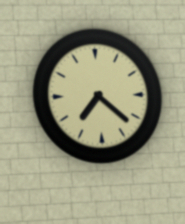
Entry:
7 h 22 min
